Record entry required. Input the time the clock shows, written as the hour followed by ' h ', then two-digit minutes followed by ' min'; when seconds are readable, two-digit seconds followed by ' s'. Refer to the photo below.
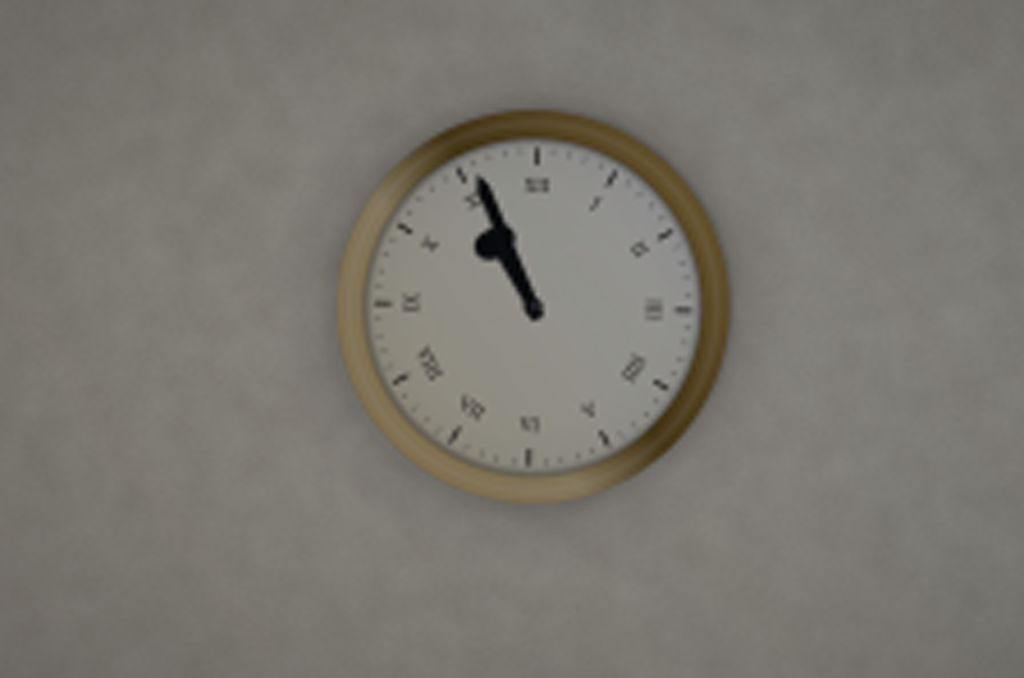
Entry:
10 h 56 min
